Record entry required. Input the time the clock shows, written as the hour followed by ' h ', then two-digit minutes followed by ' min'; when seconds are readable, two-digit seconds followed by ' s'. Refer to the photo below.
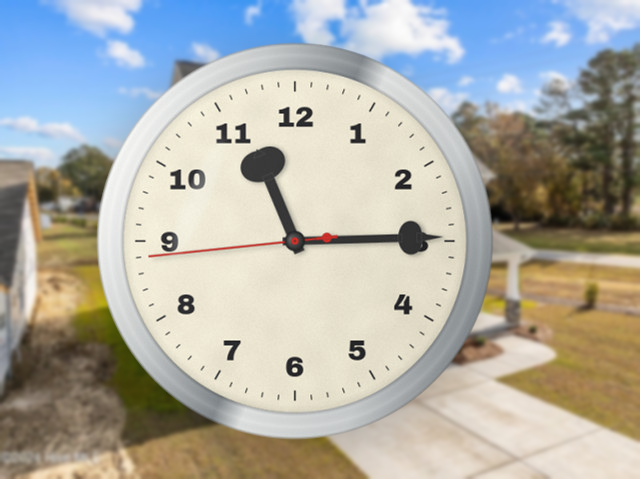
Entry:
11 h 14 min 44 s
